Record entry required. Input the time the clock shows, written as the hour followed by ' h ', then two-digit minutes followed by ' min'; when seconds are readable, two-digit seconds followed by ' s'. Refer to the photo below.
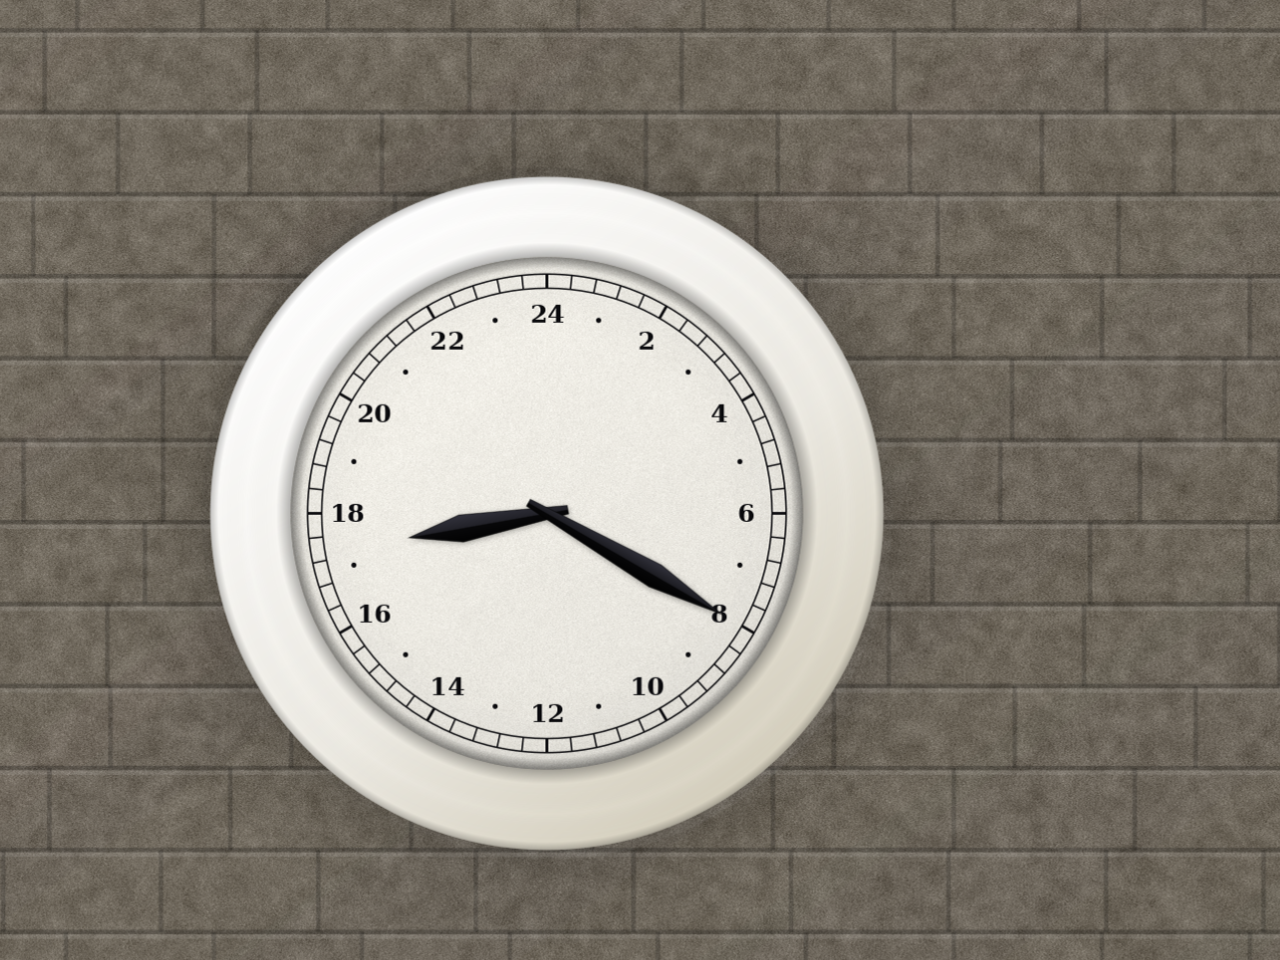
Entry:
17 h 20 min
